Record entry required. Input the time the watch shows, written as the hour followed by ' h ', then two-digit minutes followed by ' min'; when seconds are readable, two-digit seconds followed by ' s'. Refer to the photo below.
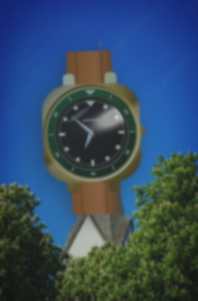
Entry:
6 h 52 min
